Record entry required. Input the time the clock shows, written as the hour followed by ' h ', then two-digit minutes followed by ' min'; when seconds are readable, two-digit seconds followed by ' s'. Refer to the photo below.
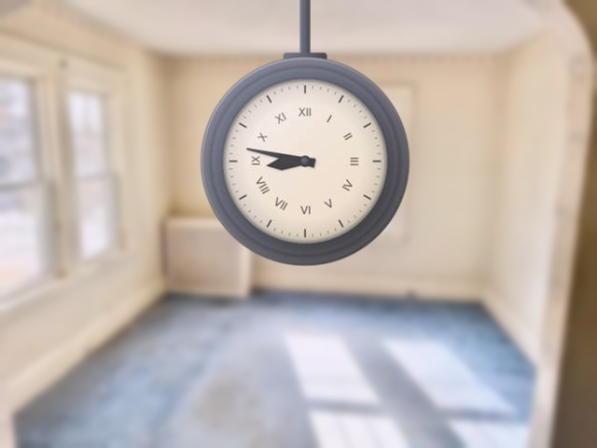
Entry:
8 h 47 min
